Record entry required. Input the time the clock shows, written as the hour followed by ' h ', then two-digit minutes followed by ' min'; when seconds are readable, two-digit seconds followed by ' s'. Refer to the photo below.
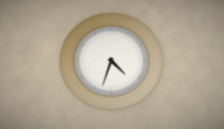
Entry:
4 h 33 min
